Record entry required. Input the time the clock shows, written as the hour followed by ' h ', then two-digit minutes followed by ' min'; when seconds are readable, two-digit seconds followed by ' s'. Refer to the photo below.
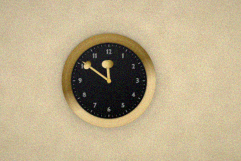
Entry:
11 h 51 min
